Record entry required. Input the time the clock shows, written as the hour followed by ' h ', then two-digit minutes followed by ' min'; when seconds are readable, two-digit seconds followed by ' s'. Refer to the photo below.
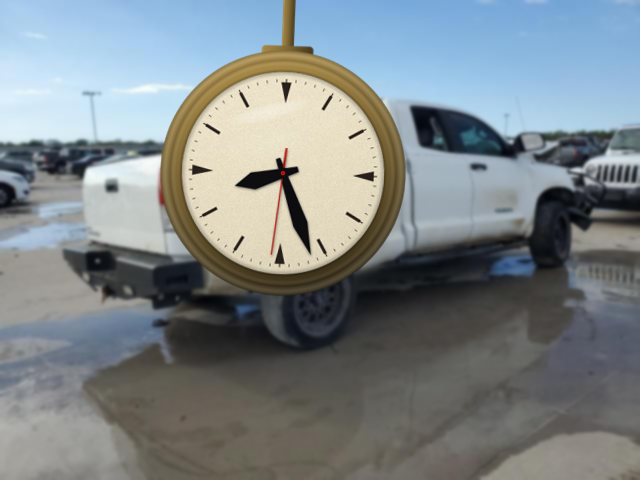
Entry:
8 h 26 min 31 s
